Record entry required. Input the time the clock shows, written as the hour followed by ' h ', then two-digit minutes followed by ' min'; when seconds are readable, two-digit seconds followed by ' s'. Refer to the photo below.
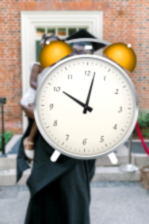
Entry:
10 h 02 min
